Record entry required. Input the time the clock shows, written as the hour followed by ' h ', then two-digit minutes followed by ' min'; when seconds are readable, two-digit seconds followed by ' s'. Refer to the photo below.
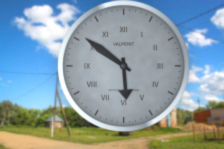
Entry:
5 h 51 min
